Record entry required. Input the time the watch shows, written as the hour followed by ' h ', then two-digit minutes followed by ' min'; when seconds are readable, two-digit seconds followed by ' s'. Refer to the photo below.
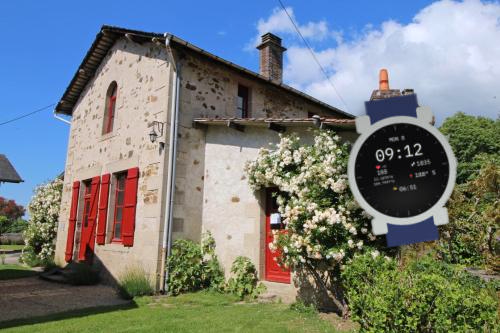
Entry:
9 h 12 min
